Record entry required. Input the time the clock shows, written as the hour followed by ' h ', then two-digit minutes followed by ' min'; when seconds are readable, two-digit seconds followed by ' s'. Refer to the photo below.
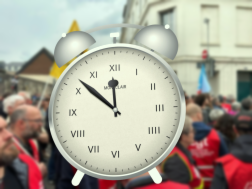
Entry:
11 h 52 min
